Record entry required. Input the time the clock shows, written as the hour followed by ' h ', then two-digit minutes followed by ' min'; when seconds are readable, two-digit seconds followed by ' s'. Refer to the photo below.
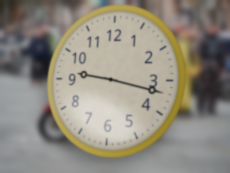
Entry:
9 h 17 min
